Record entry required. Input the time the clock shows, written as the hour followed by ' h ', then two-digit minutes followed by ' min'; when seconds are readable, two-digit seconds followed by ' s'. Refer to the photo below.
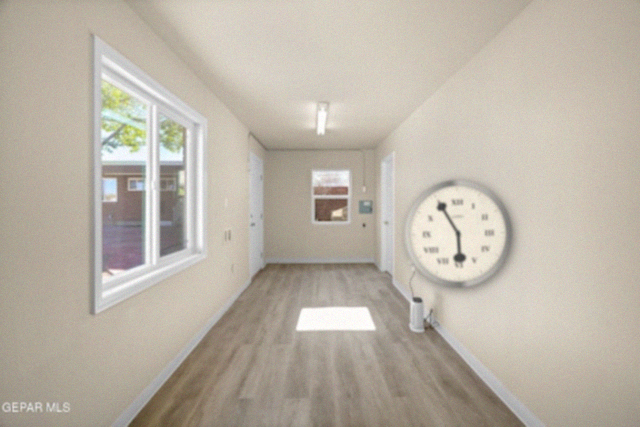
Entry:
5 h 55 min
